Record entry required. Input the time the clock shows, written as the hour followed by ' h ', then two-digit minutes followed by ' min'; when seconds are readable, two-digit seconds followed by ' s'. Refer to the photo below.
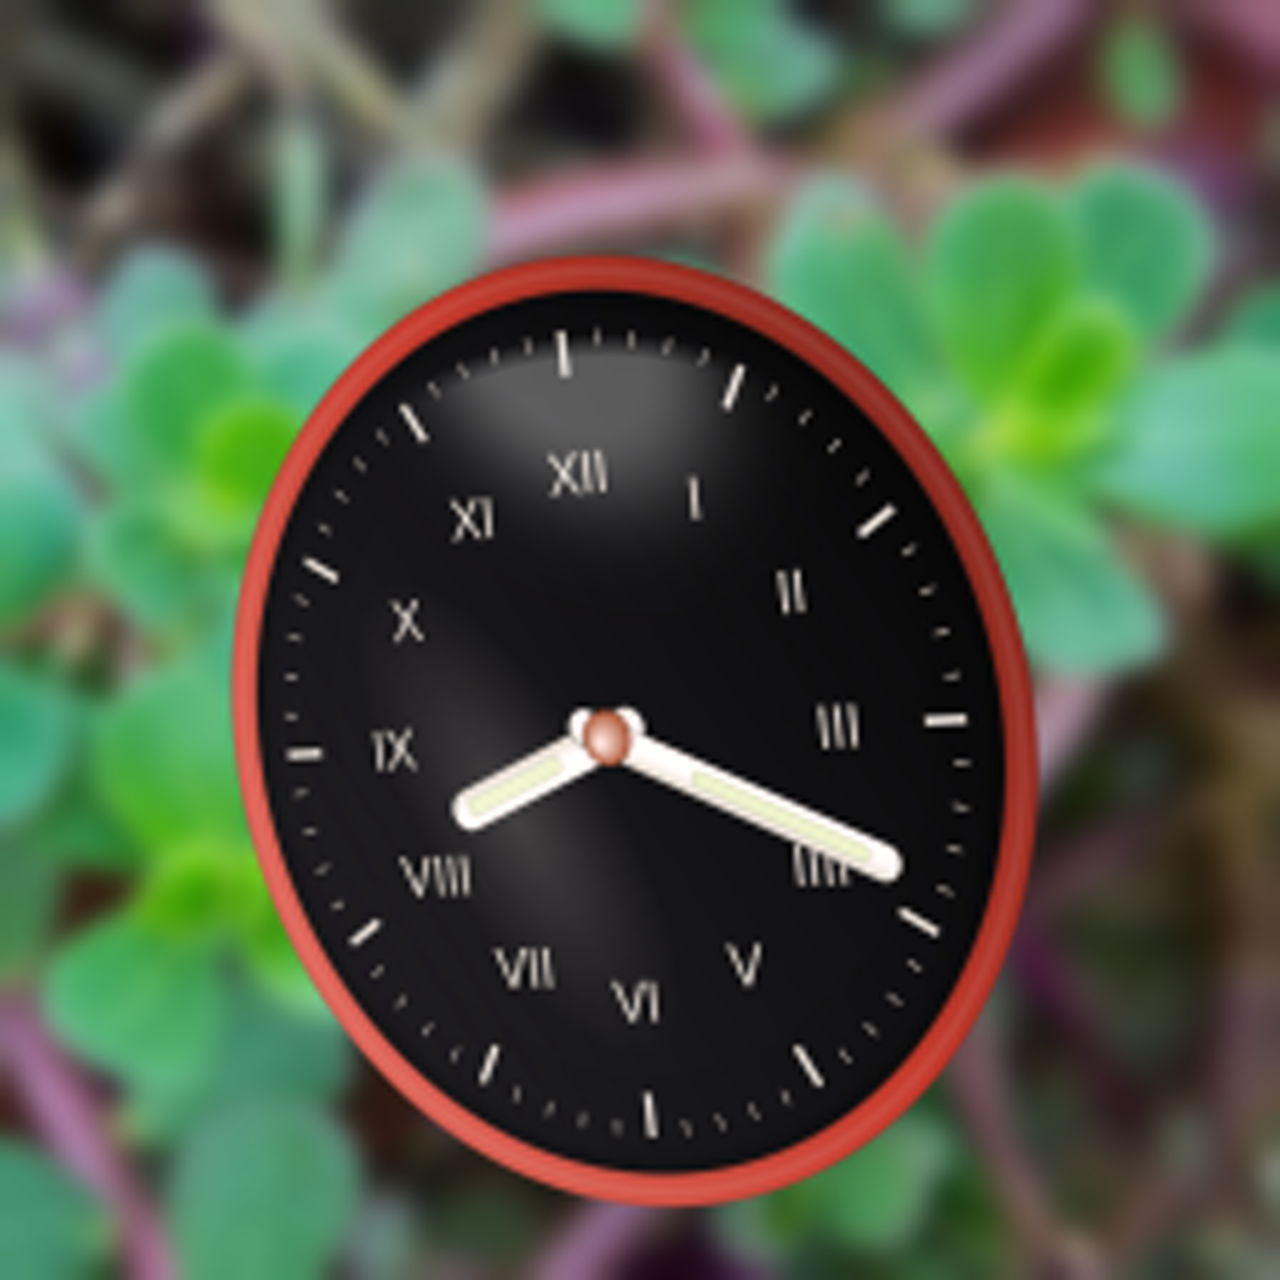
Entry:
8 h 19 min
